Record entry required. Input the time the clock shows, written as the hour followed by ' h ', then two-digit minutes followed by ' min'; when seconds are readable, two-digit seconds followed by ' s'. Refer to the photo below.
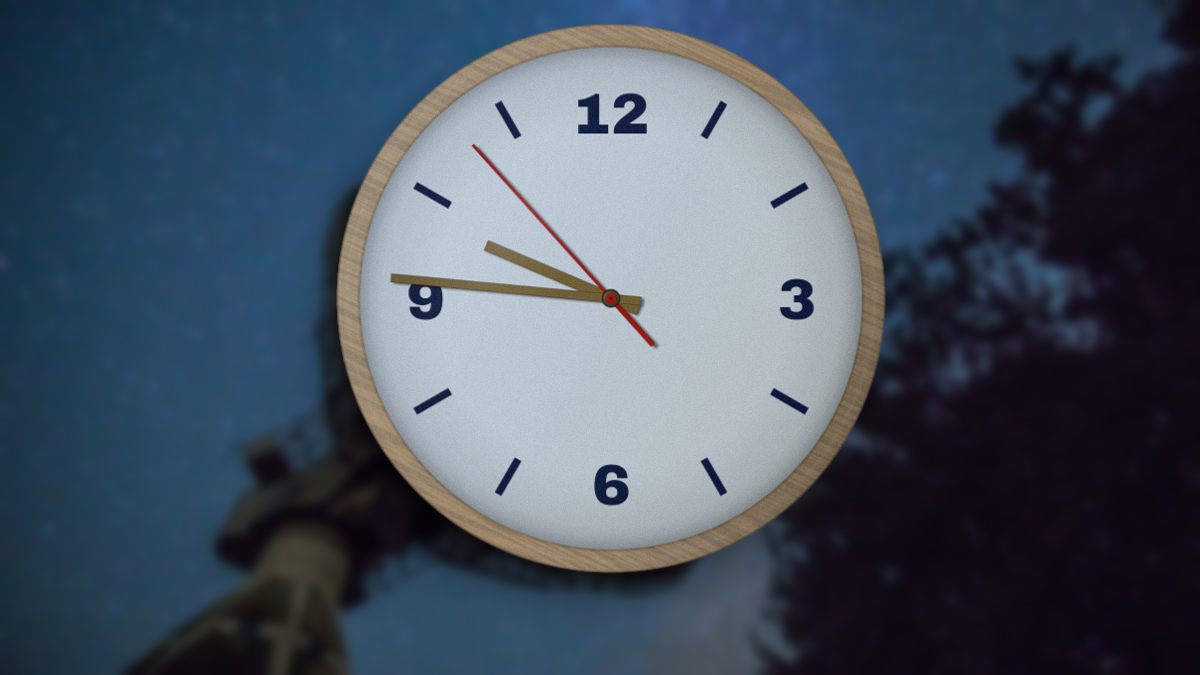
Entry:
9 h 45 min 53 s
